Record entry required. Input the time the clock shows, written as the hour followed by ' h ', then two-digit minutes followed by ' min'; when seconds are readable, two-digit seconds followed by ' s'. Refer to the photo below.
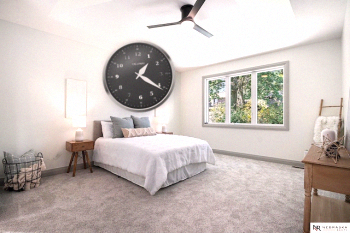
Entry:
1 h 21 min
